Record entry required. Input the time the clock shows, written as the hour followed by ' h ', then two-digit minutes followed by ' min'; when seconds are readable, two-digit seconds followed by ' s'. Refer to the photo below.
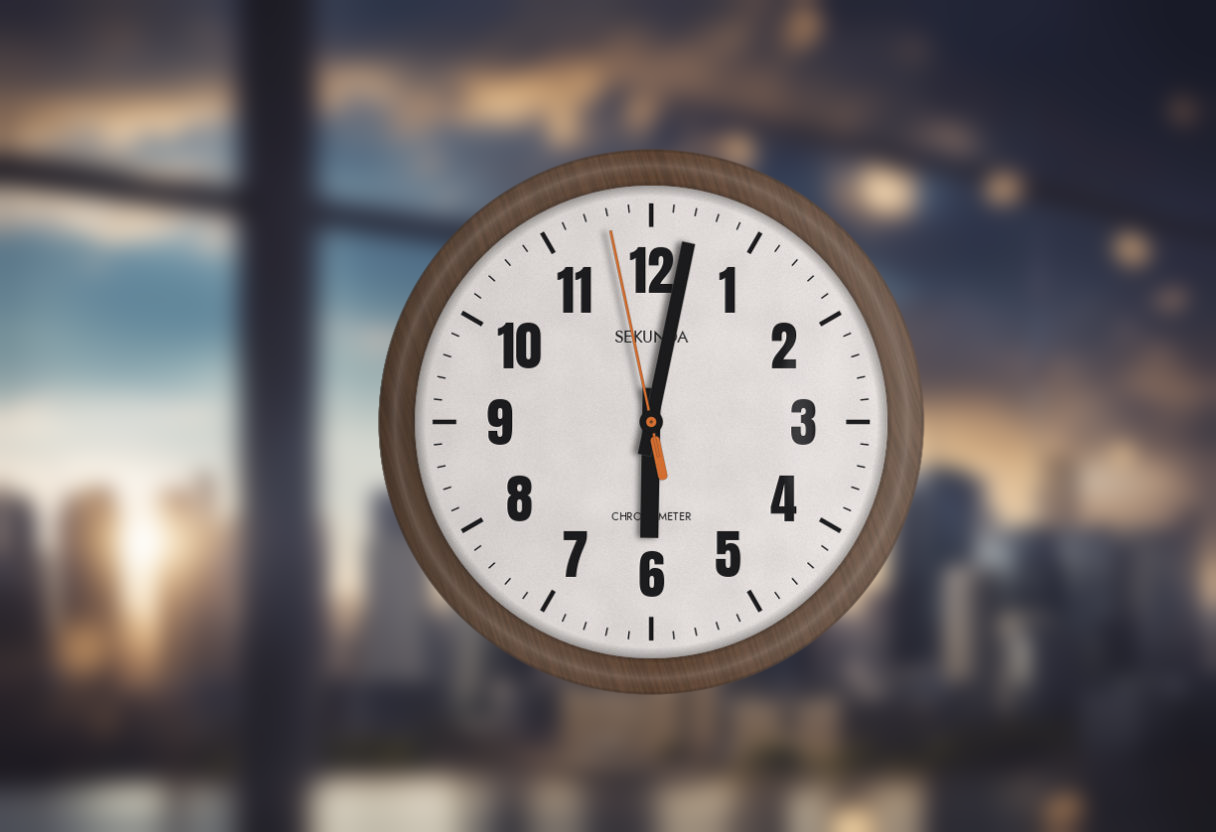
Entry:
6 h 01 min 58 s
